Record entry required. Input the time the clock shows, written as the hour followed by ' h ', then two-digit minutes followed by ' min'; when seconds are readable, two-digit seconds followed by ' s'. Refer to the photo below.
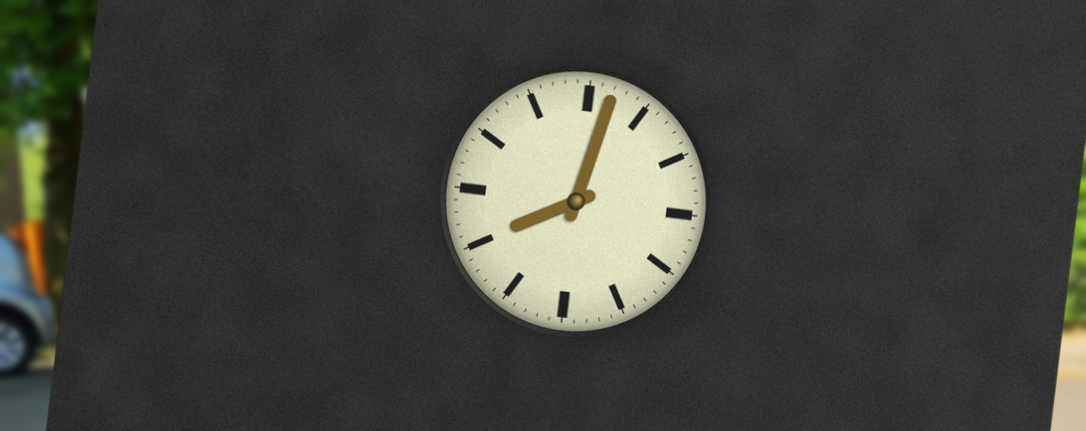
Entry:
8 h 02 min
